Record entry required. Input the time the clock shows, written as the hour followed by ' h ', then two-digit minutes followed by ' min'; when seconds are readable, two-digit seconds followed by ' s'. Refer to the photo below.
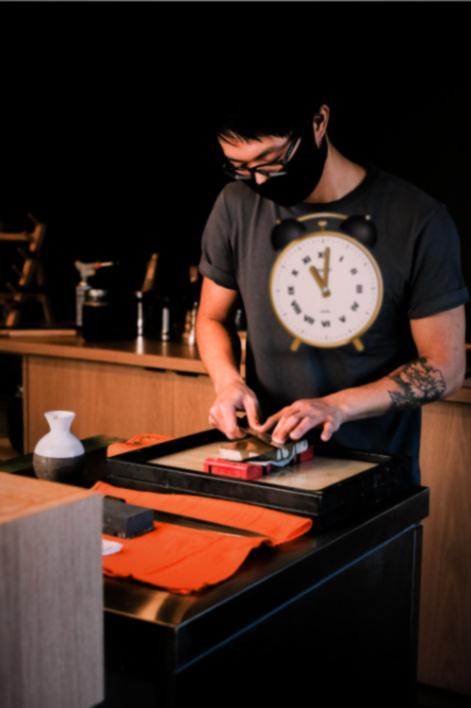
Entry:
11 h 01 min
